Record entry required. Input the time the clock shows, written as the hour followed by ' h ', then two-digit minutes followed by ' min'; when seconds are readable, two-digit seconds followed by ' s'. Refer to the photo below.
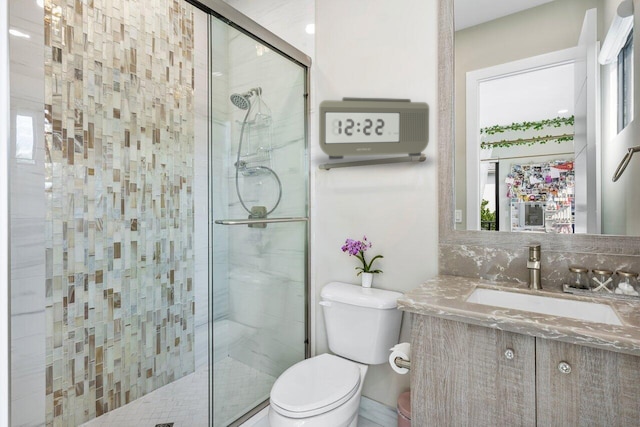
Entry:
12 h 22 min
